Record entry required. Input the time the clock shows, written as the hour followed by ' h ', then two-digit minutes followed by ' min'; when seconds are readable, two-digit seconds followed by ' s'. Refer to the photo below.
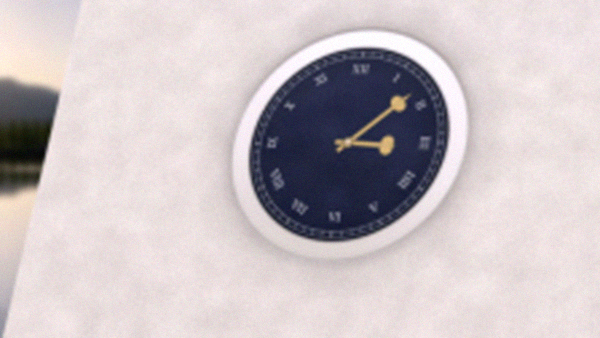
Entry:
3 h 08 min
